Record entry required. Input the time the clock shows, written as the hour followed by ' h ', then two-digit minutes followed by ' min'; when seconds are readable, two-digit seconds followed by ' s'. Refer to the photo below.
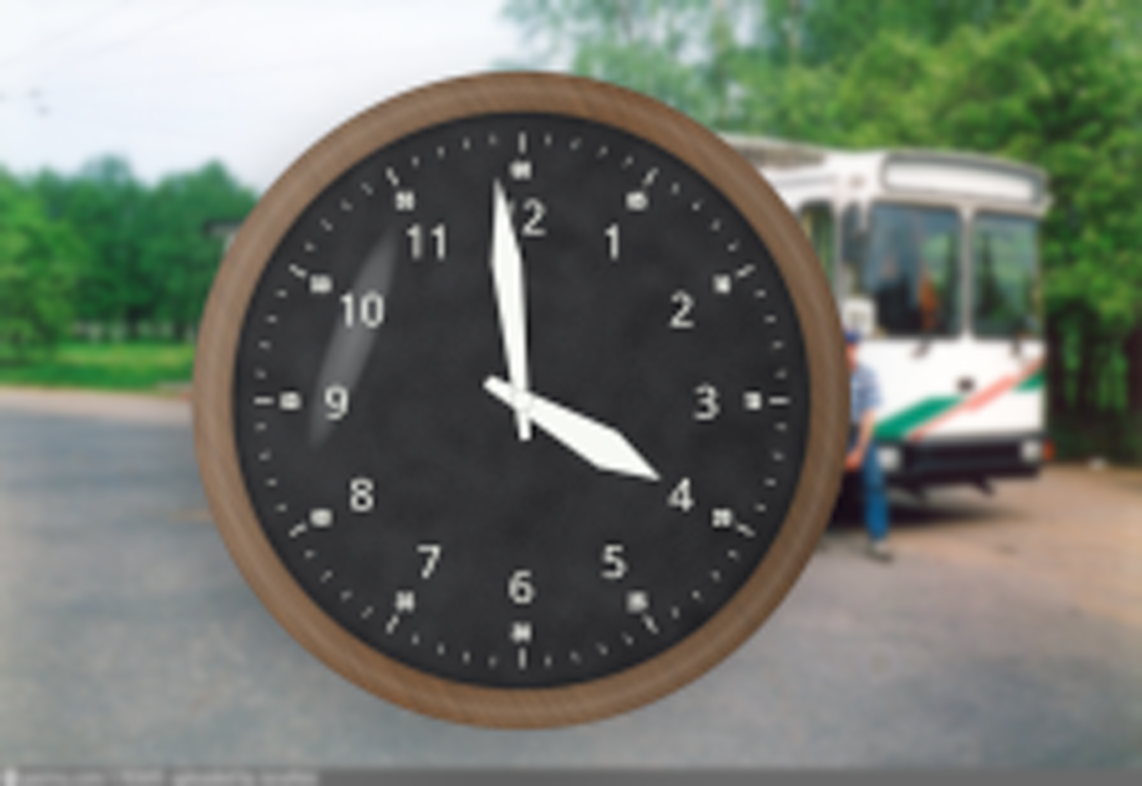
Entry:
3 h 59 min
